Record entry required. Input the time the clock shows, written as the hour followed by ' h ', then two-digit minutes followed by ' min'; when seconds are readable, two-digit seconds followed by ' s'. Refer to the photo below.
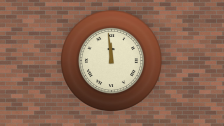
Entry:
11 h 59 min
